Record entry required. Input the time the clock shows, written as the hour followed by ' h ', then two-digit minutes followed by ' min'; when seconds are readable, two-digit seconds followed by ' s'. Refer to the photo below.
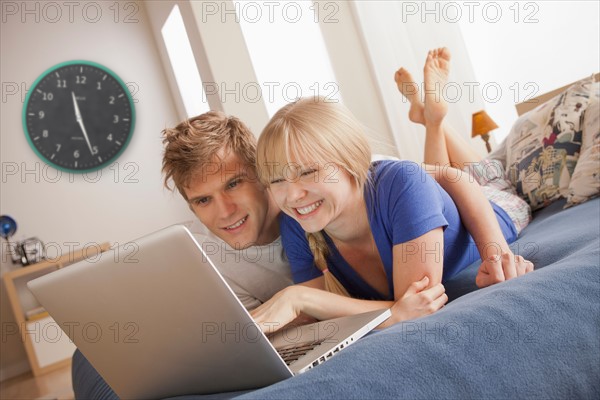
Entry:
11 h 26 min
